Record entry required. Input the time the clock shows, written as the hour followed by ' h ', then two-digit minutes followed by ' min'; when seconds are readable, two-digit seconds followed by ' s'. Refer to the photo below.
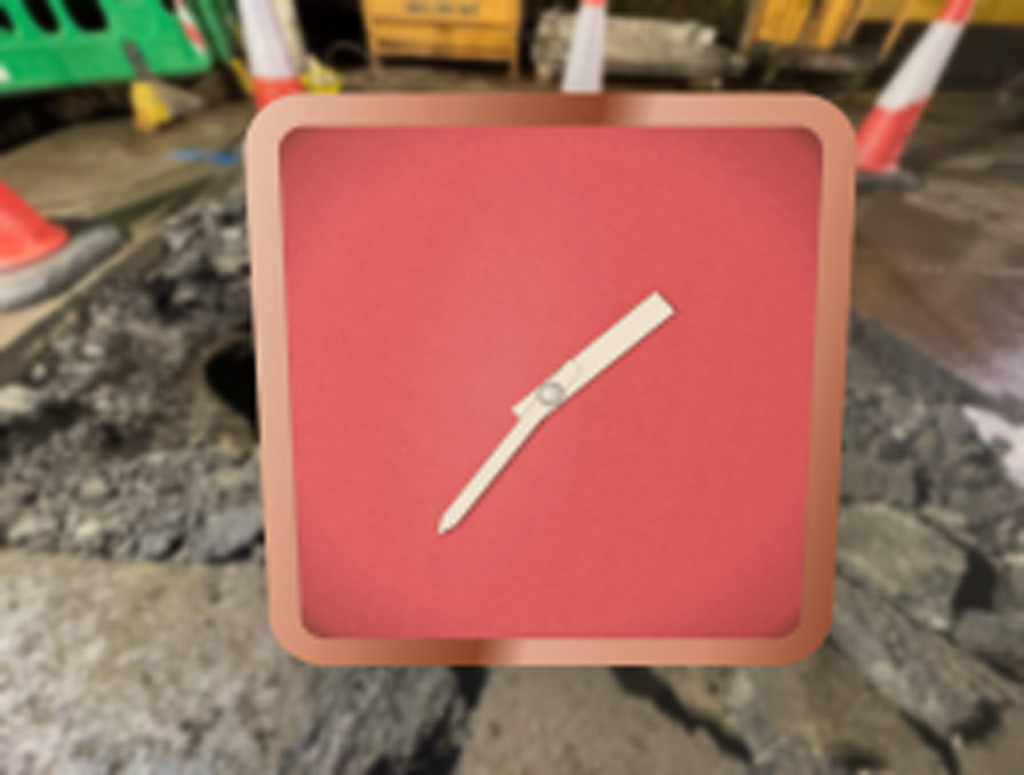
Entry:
1 h 36 min
